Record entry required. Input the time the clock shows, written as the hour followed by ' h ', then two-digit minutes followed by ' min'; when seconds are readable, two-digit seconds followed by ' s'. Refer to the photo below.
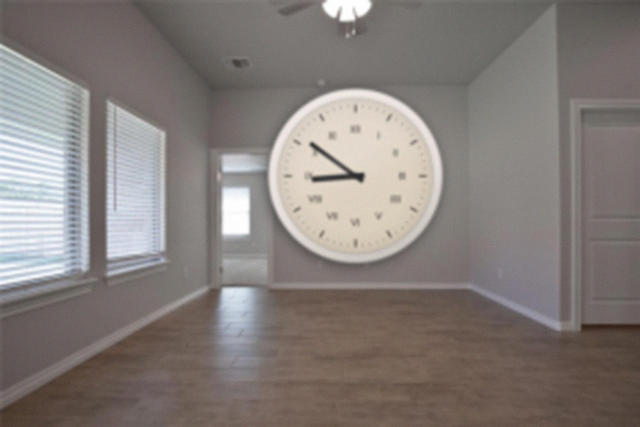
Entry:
8 h 51 min
